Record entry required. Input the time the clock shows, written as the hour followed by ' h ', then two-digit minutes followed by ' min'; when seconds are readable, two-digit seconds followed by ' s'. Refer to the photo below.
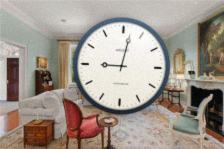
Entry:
9 h 02 min
